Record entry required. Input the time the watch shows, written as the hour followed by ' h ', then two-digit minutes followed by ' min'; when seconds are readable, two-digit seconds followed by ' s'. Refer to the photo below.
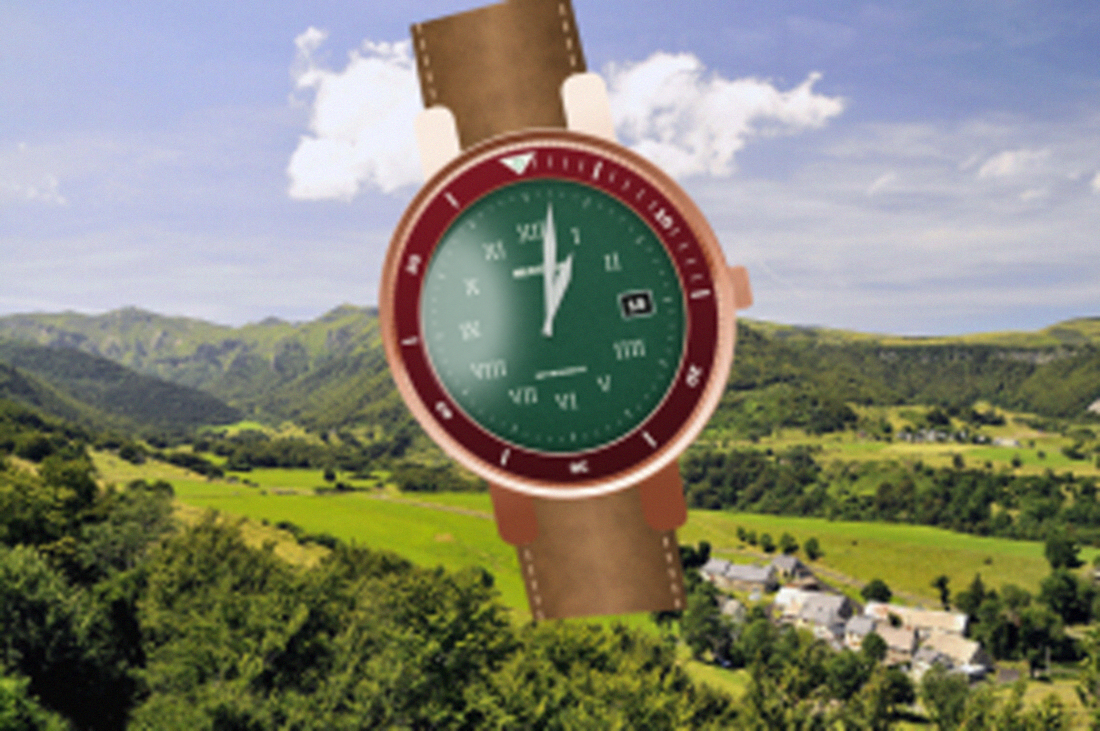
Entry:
1 h 02 min
